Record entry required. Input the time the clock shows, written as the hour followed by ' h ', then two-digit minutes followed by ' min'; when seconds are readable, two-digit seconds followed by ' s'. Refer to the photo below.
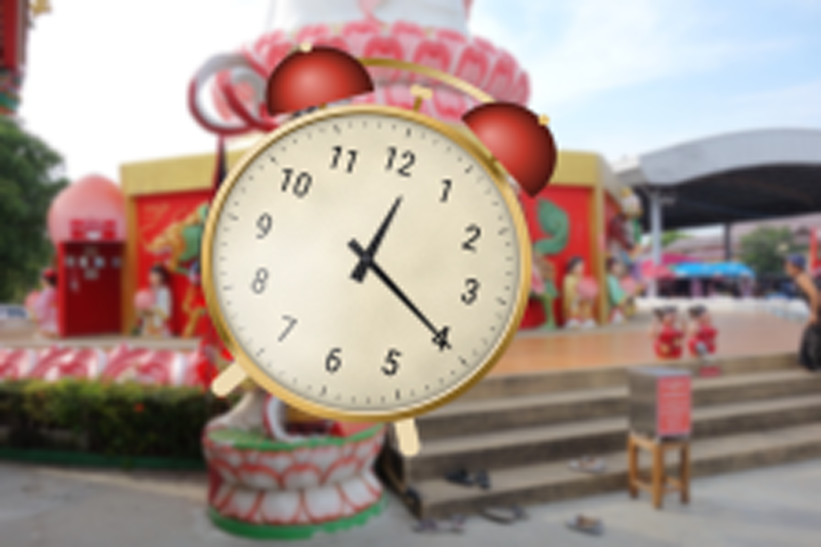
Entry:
12 h 20 min
